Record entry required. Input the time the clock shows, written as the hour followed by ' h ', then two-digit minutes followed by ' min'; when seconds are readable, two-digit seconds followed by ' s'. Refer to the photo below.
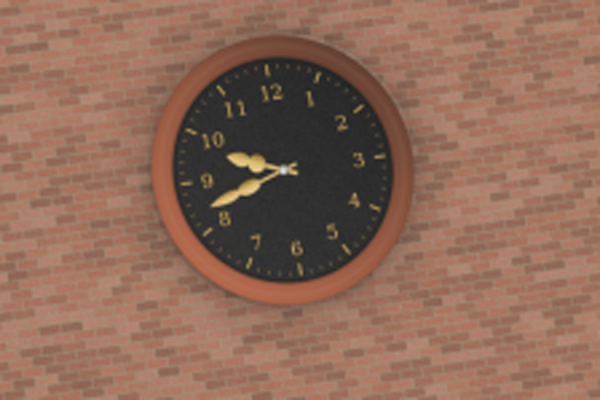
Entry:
9 h 42 min
